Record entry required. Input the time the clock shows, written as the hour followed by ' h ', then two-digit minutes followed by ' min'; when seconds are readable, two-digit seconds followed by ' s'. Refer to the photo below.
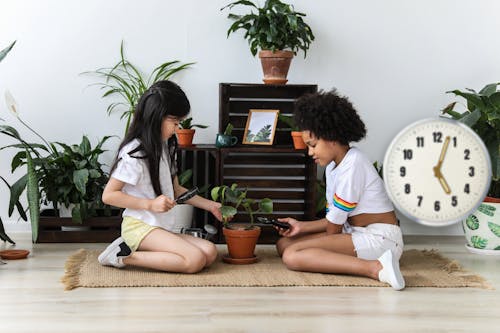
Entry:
5 h 03 min
